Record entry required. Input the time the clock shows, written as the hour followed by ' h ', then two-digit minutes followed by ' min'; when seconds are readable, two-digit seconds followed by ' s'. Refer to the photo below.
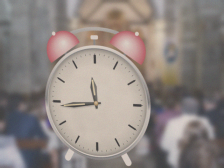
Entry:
11 h 44 min
